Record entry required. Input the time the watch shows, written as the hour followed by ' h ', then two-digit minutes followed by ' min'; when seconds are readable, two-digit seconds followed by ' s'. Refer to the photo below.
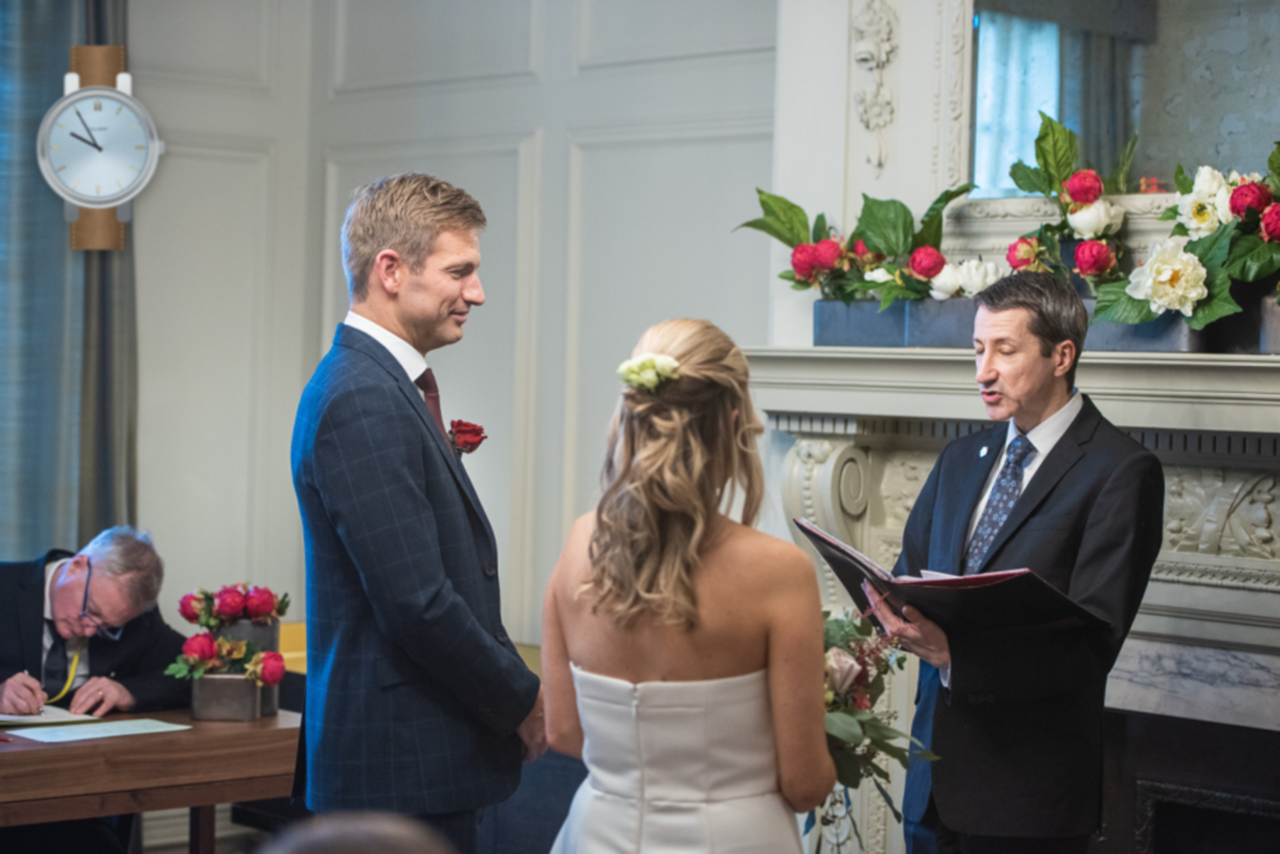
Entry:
9 h 55 min
